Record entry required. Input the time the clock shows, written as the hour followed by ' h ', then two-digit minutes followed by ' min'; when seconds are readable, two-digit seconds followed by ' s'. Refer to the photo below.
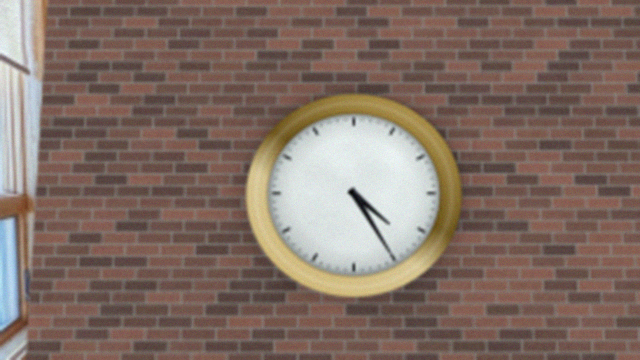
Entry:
4 h 25 min
